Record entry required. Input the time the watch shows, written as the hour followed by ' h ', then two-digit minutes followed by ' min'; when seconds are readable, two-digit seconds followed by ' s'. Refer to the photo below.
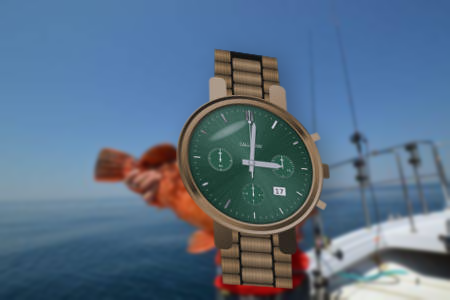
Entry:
3 h 01 min
